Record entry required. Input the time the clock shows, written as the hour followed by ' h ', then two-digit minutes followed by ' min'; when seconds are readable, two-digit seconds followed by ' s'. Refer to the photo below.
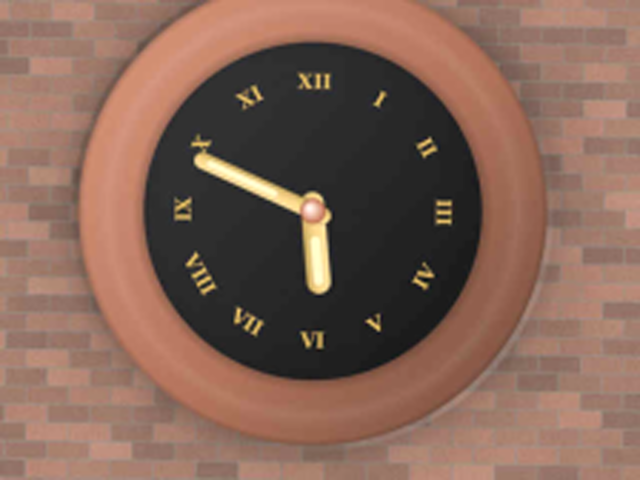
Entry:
5 h 49 min
